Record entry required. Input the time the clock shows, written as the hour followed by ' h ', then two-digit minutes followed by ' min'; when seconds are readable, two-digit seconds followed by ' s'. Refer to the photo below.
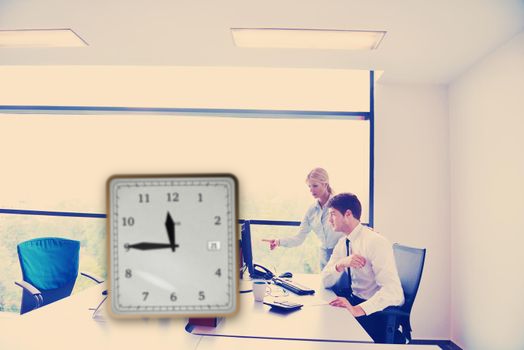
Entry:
11 h 45 min
